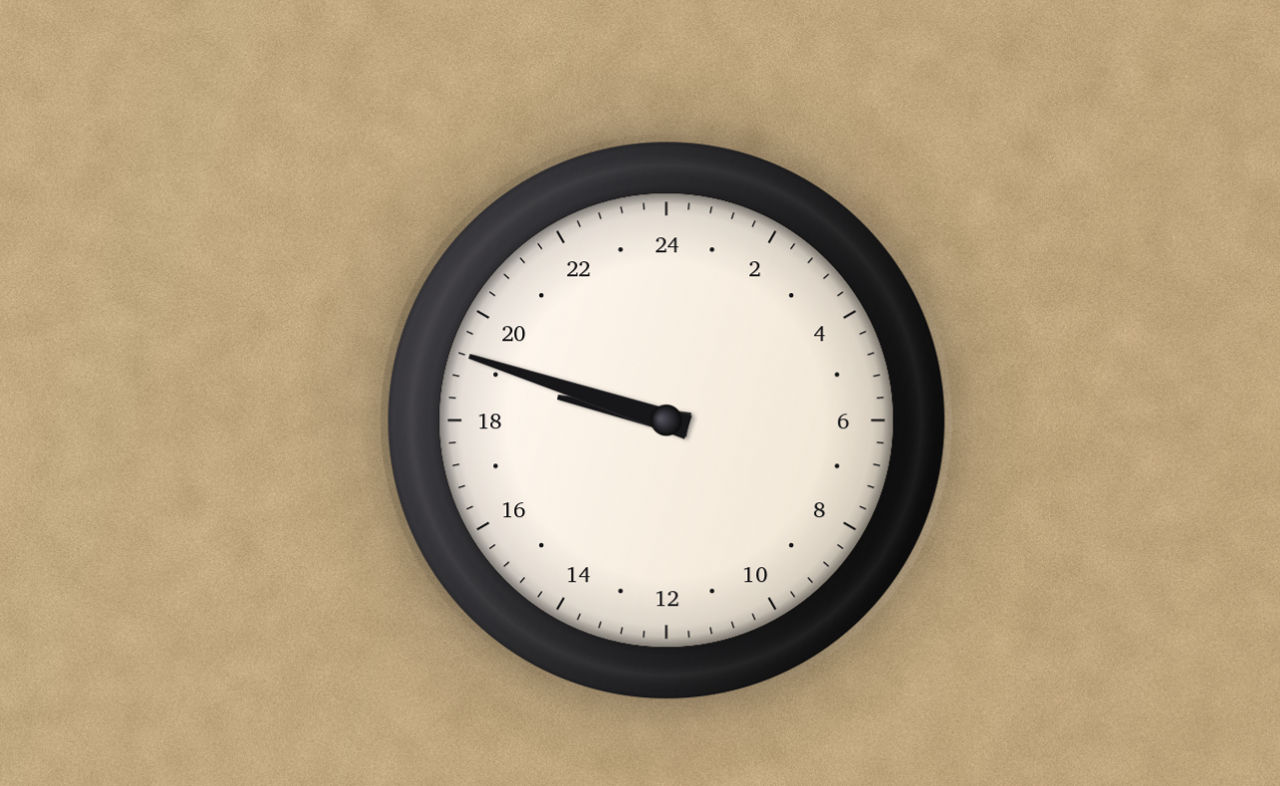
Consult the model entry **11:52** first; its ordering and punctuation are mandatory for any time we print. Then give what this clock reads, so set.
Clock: **18:48**
